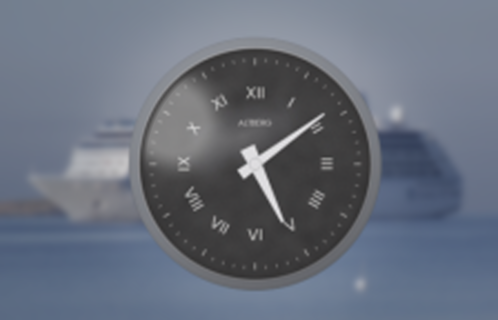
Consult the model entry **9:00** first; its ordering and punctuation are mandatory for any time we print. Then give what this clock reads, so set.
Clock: **5:09**
